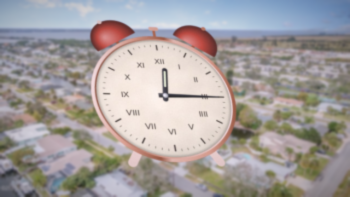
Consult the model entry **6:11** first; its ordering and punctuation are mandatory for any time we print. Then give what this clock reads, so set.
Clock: **12:15**
